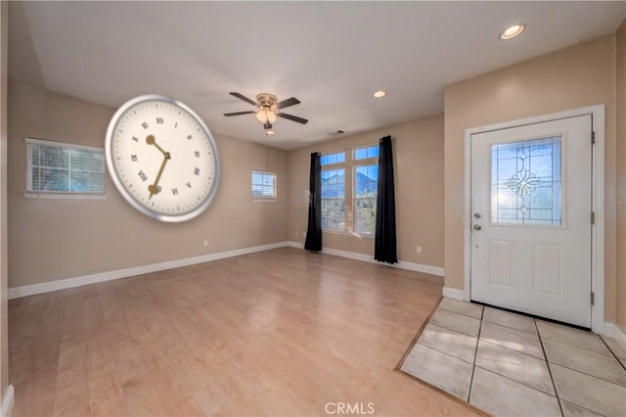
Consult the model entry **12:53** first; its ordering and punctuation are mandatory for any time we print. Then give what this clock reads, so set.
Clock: **10:36**
